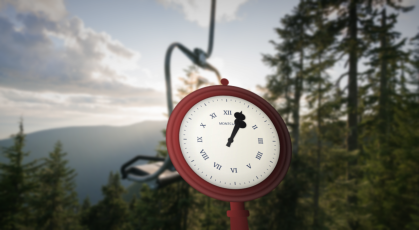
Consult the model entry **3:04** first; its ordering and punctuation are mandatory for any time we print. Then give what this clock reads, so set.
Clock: **1:04**
